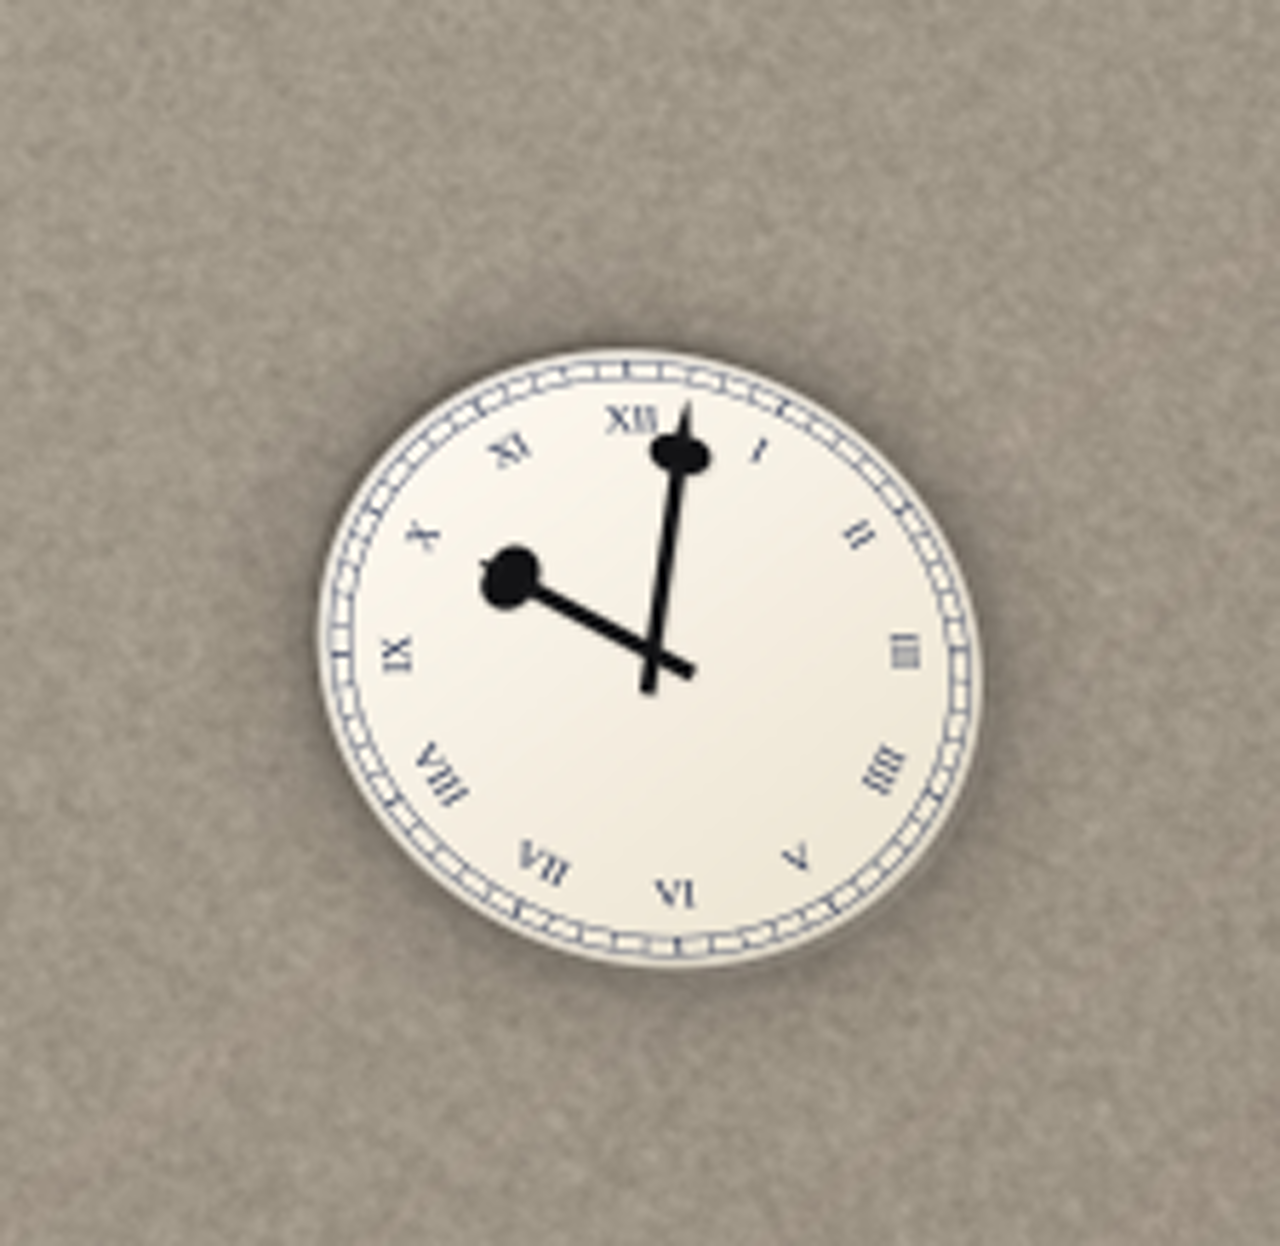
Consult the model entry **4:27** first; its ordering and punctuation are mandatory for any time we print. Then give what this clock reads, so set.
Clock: **10:02**
